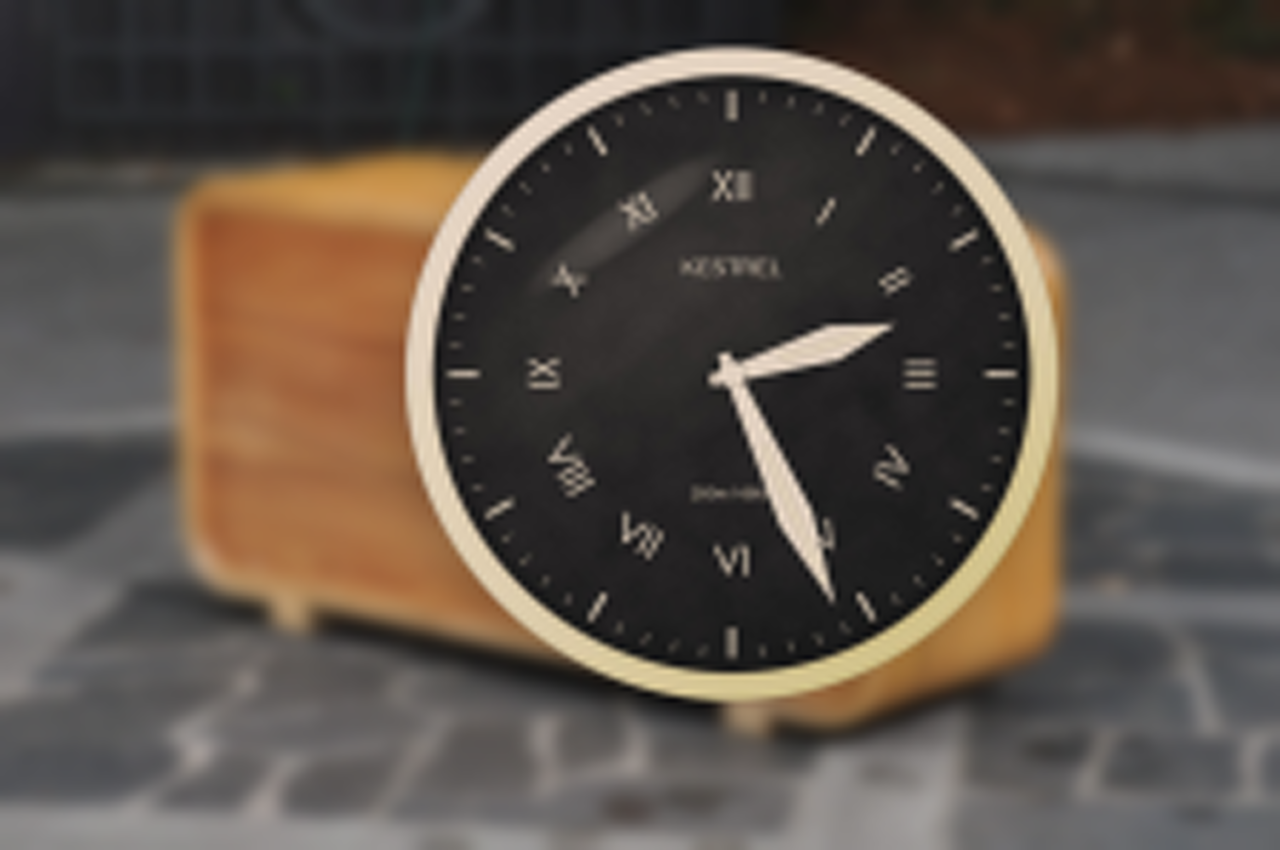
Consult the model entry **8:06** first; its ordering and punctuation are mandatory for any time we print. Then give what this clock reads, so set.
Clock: **2:26**
